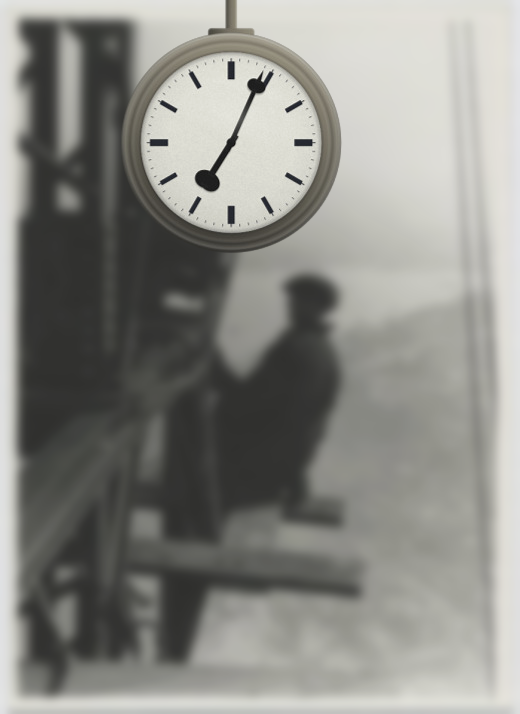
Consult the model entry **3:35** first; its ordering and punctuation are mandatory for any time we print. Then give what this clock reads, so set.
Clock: **7:04**
